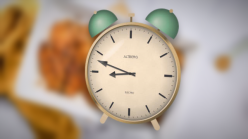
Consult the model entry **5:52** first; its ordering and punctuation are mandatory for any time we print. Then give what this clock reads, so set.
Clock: **8:48**
